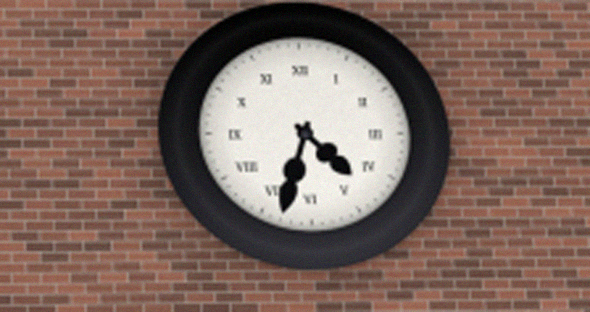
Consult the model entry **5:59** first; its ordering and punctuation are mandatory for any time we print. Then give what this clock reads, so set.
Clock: **4:33**
